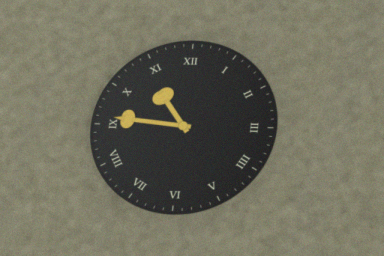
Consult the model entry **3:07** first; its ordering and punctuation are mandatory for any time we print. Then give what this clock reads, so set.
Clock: **10:46**
